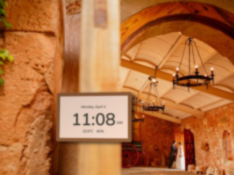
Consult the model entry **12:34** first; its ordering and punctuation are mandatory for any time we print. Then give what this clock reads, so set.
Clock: **11:08**
